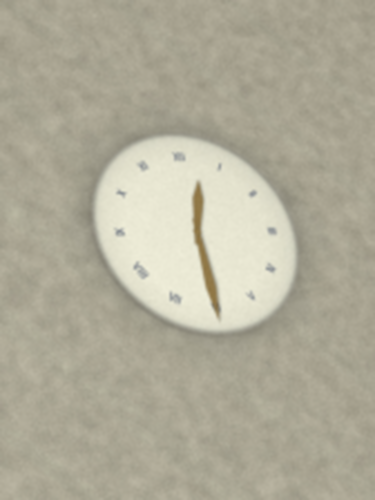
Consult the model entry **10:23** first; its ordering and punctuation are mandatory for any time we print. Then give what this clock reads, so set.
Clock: **12:30**
